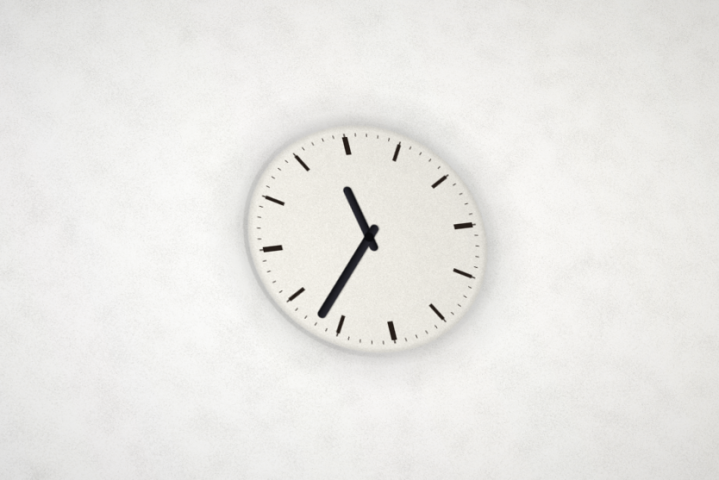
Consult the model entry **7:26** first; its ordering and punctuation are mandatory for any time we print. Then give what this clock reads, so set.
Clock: **11:37**
